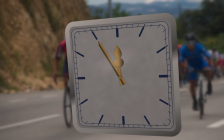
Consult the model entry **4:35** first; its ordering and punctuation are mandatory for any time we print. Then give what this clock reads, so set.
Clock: **11:55**
